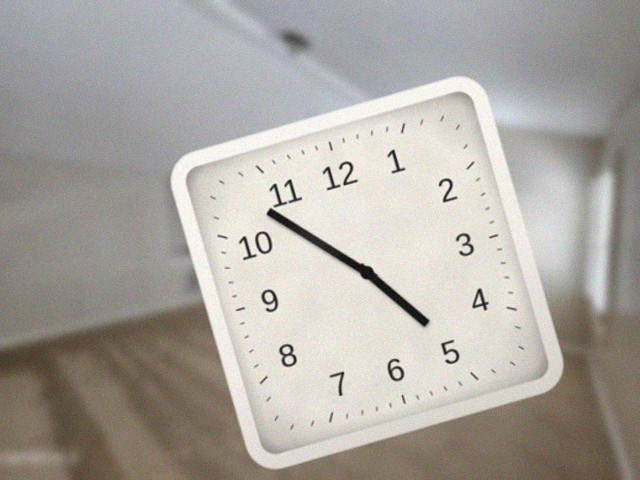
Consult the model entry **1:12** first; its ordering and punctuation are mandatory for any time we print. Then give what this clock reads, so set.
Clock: **4:53**
